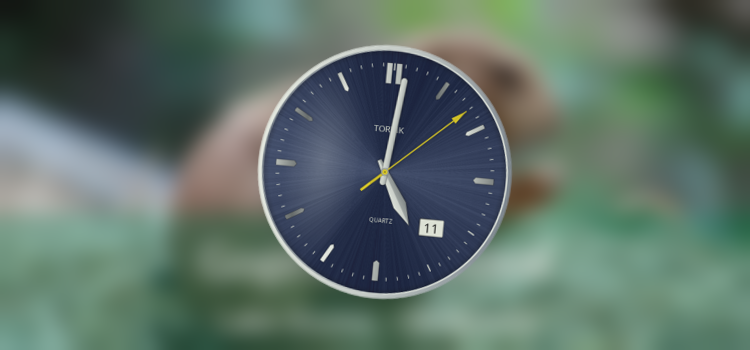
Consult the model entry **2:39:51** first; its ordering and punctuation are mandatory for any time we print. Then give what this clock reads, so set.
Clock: **5:01:08**
